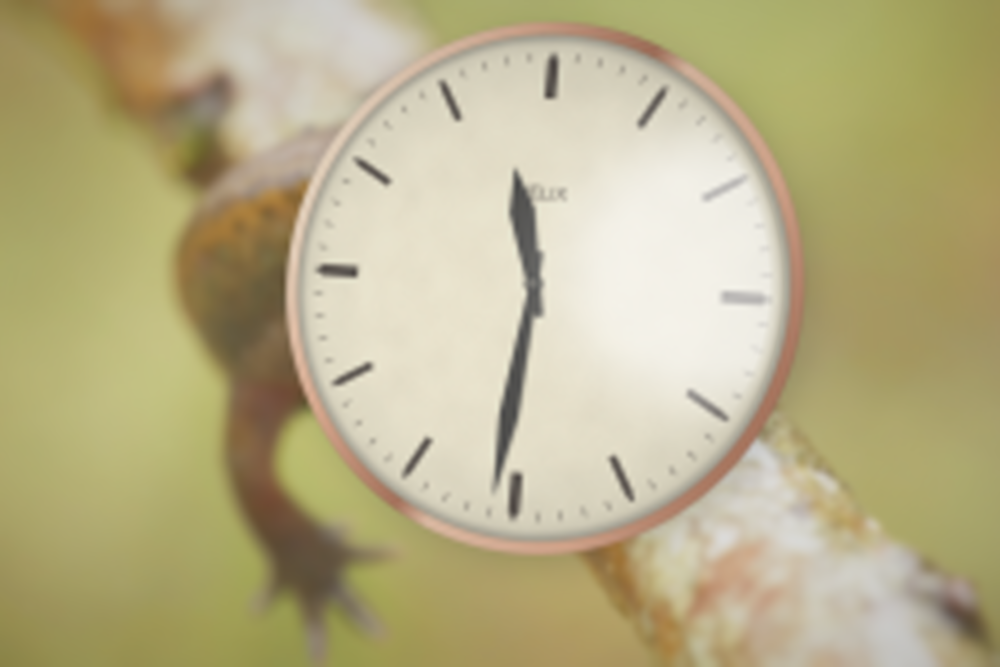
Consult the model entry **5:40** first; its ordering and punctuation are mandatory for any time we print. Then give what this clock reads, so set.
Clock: **11:31**
